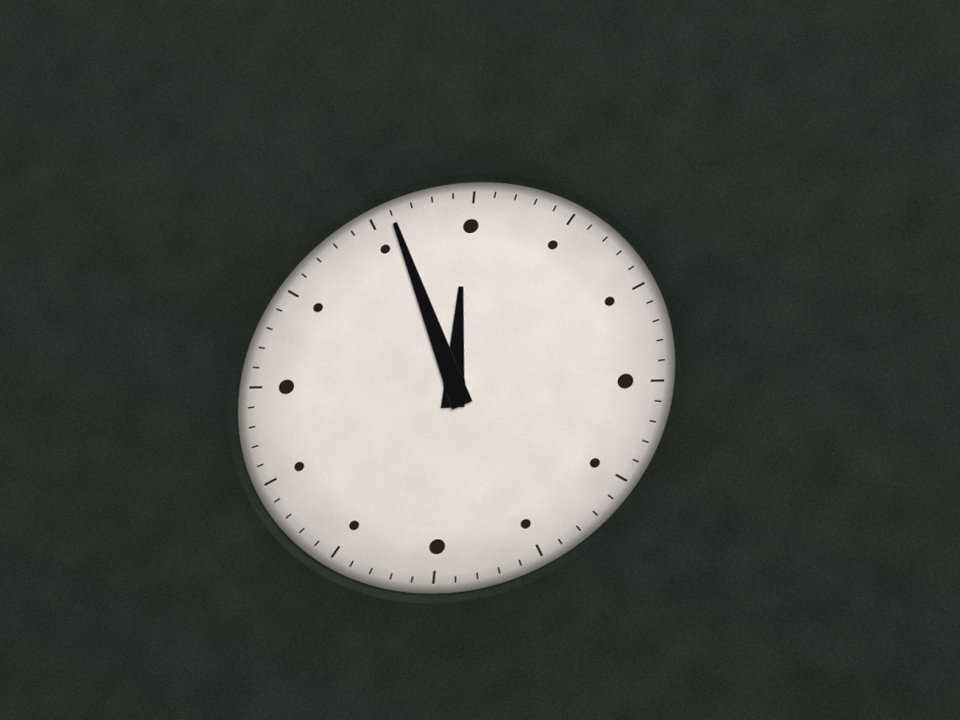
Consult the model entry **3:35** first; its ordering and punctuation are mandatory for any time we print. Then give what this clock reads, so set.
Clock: **11:56**
